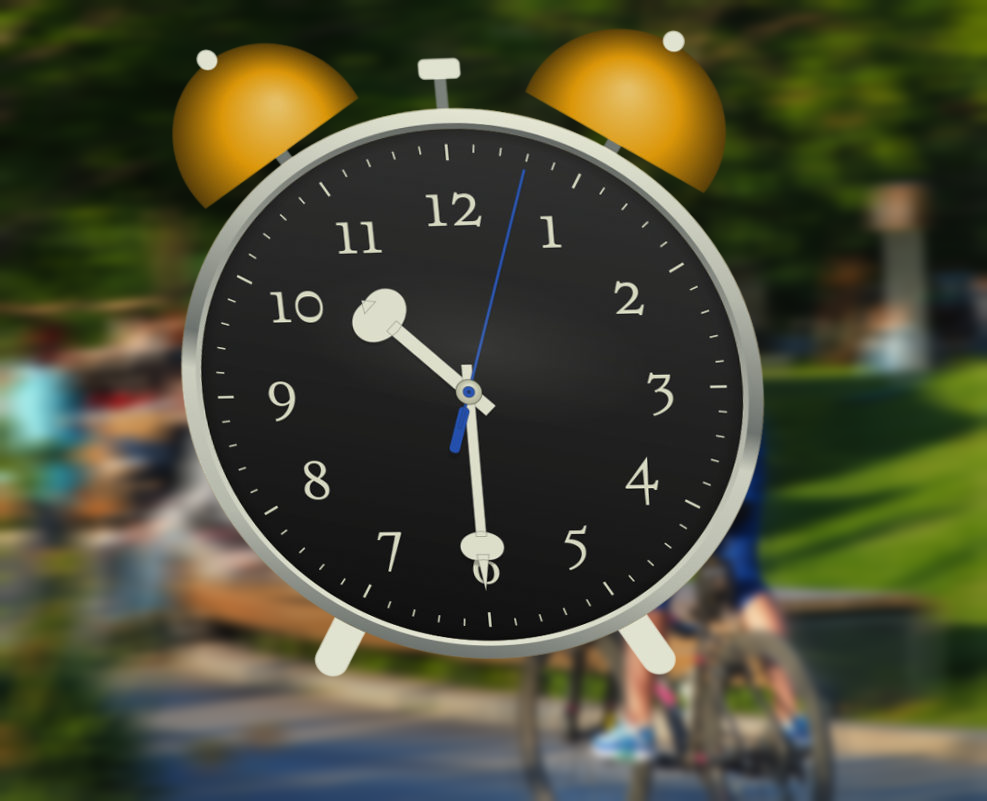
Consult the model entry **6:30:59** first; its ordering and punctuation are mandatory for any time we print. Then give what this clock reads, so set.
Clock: **10:30:03**
